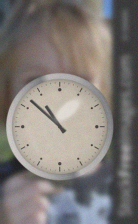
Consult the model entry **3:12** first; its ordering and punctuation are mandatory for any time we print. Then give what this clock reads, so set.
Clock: **10:52**
